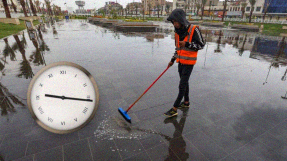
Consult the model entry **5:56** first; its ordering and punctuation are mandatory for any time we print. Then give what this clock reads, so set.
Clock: **9:16**
